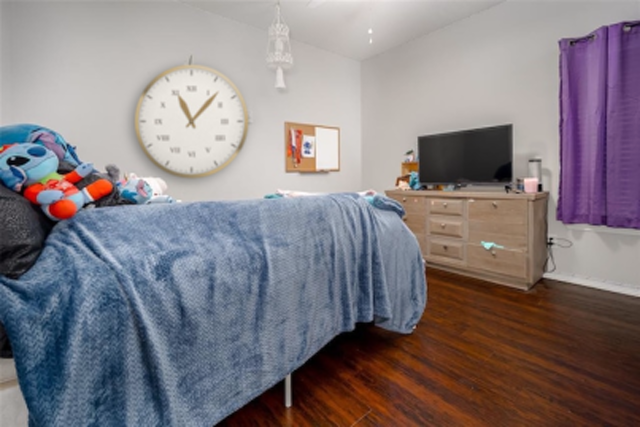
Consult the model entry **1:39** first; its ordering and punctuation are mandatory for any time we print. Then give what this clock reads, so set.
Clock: **11:07**
